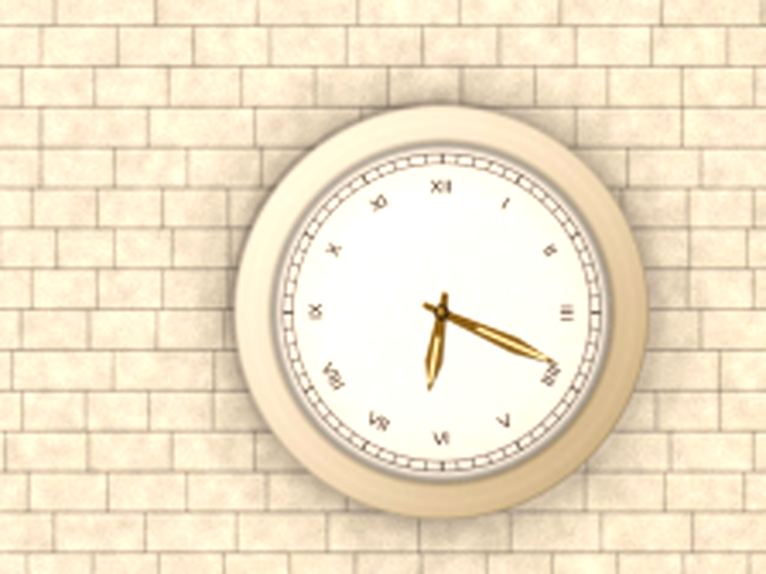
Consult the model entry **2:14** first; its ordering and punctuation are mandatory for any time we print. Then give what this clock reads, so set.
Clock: **6:19**
